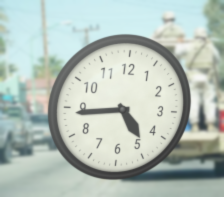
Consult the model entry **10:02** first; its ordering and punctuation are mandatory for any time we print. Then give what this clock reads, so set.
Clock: **4:44**
